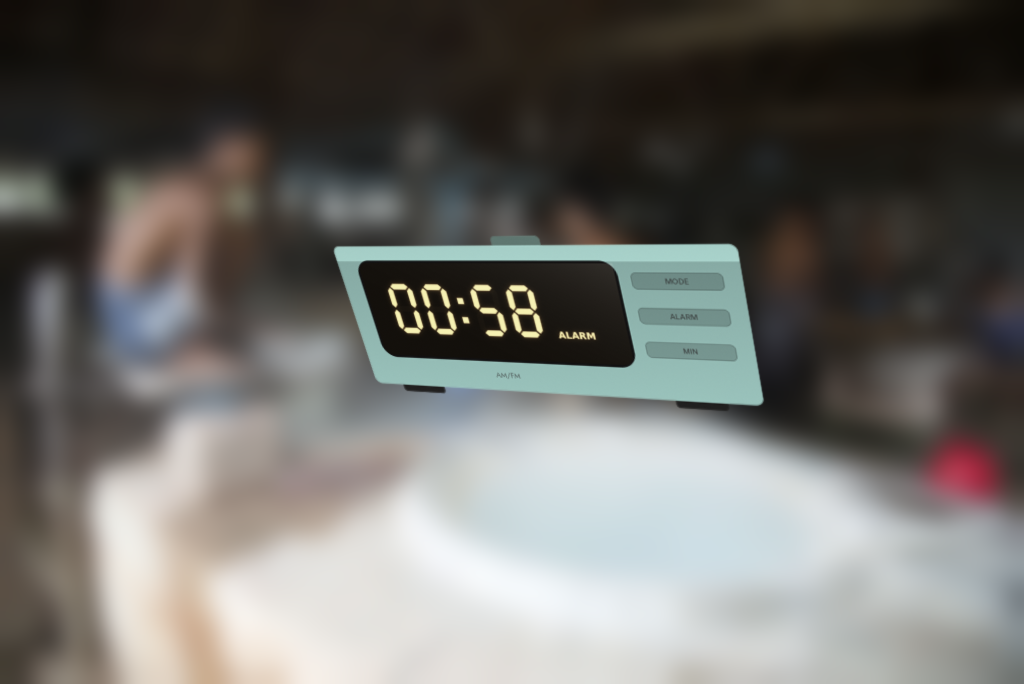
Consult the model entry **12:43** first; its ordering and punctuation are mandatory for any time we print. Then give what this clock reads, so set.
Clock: **0:58**
